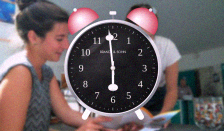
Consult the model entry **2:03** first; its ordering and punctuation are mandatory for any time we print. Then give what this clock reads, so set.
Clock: **5:59**
